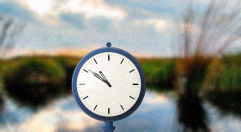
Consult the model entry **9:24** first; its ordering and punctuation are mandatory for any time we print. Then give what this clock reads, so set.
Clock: **10:51**
